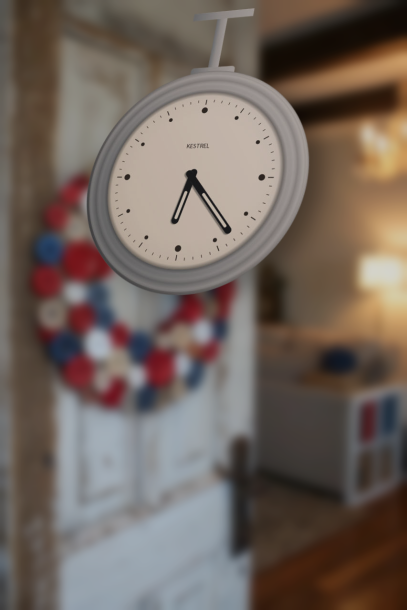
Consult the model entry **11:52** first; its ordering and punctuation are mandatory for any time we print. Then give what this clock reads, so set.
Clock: **6:23**
